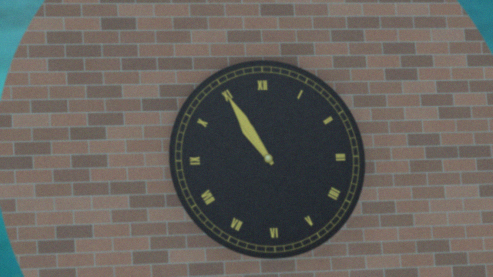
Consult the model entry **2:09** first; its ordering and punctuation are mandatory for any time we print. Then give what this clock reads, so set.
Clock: **10:55**
